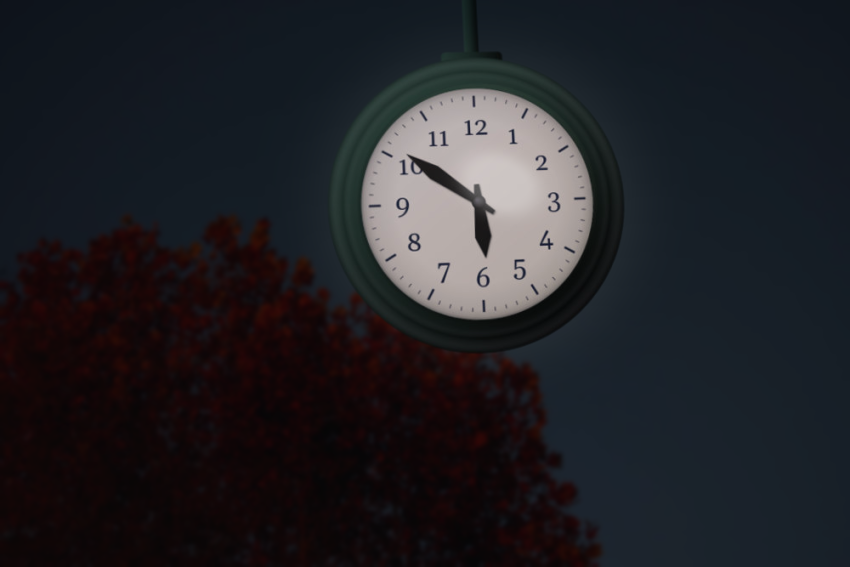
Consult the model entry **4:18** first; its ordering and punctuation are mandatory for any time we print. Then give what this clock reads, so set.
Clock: **5:51**
